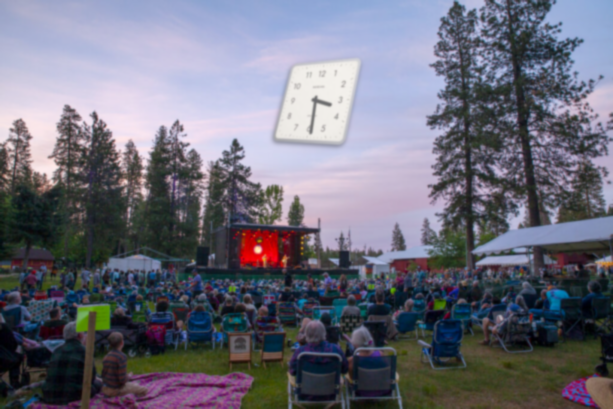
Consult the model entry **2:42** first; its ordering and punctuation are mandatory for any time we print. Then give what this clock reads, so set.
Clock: **3:29**
